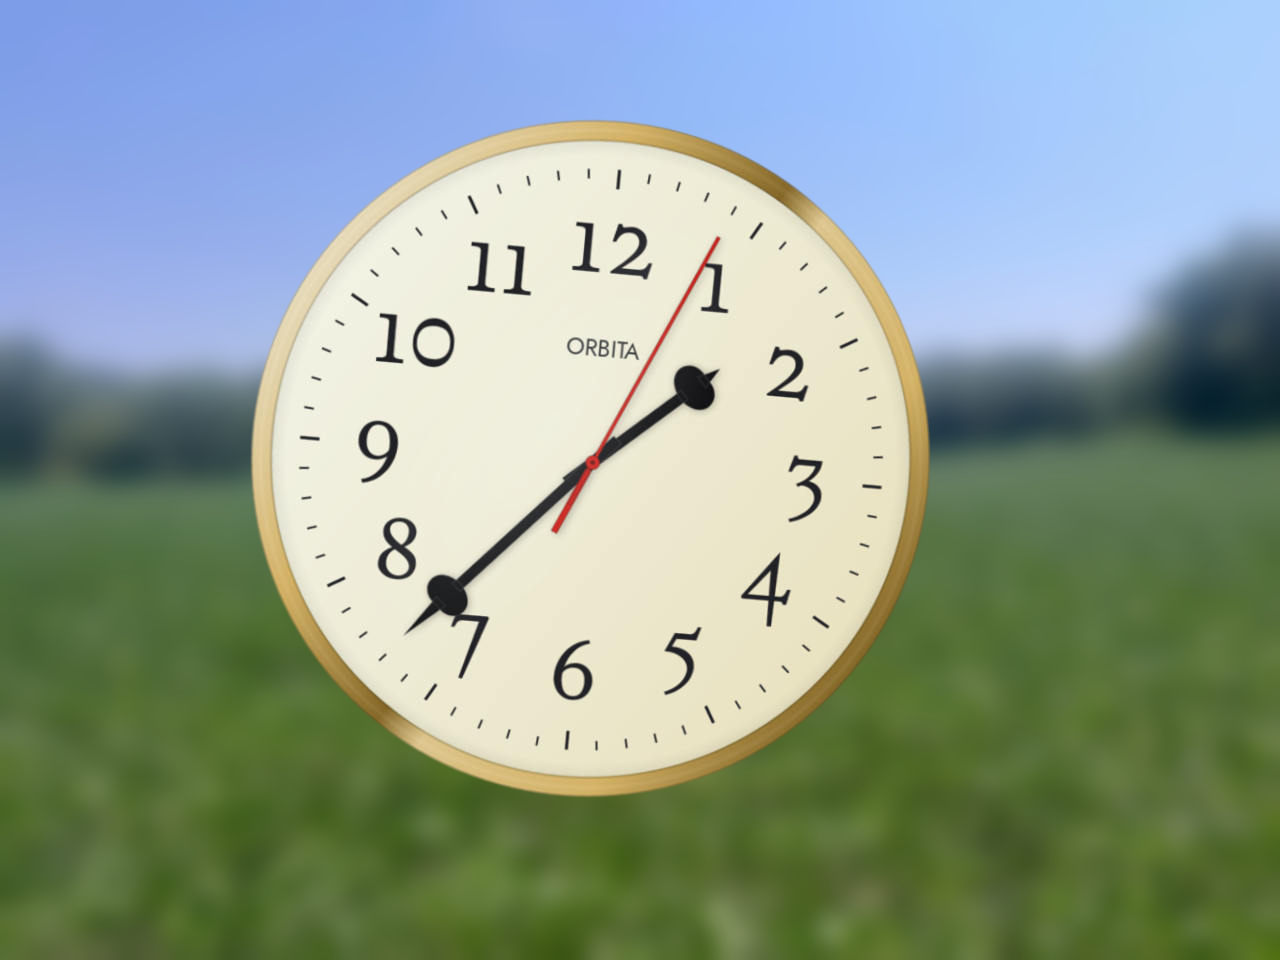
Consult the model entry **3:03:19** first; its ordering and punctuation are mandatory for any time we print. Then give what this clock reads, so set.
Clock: **1:37:04**
